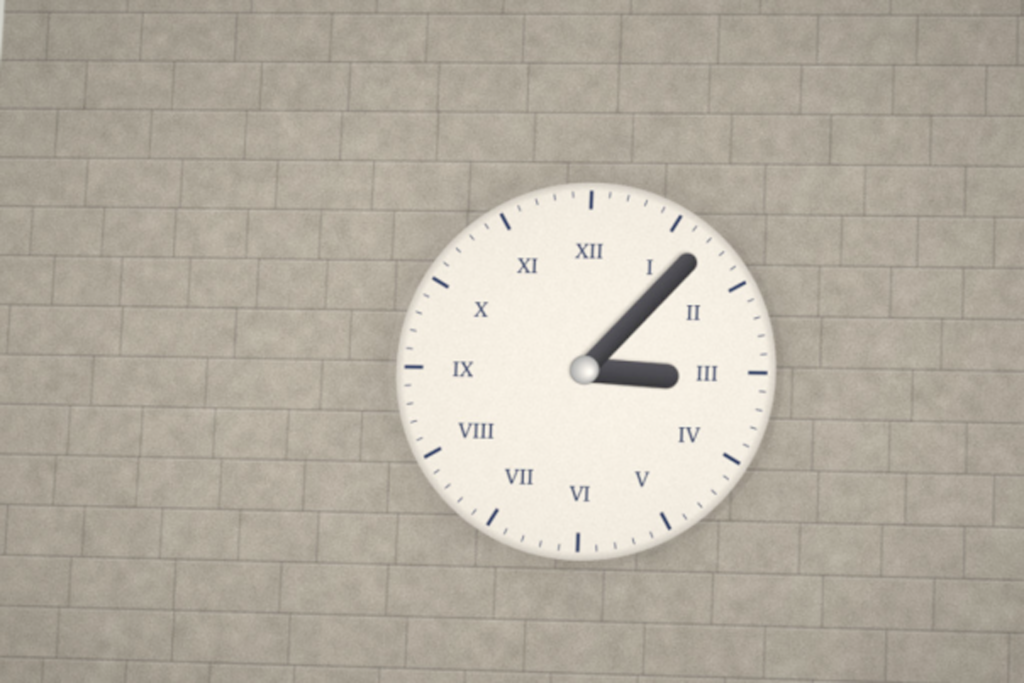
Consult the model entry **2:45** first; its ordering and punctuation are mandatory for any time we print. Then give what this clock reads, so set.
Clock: **3:07**
